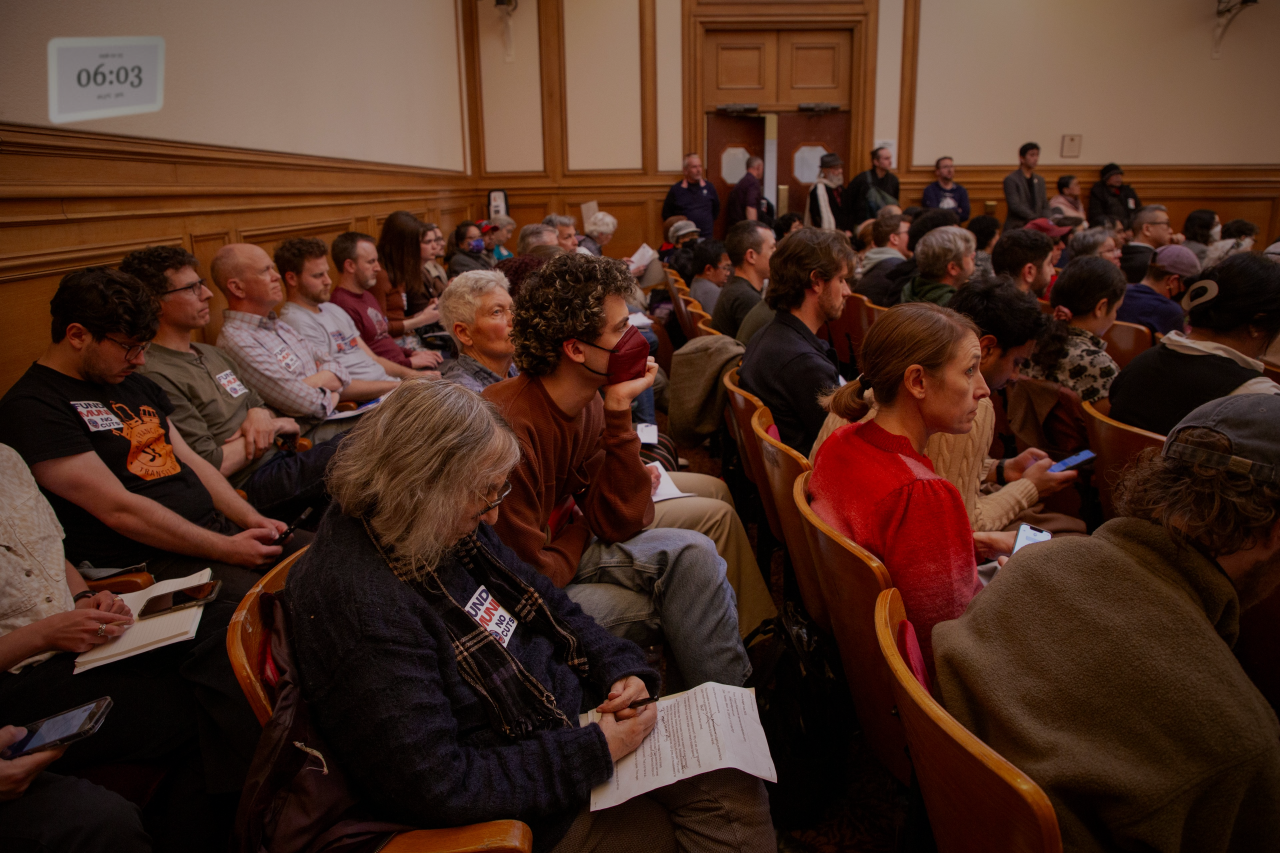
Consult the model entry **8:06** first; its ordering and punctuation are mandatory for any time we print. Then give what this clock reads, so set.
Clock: **6:03**
